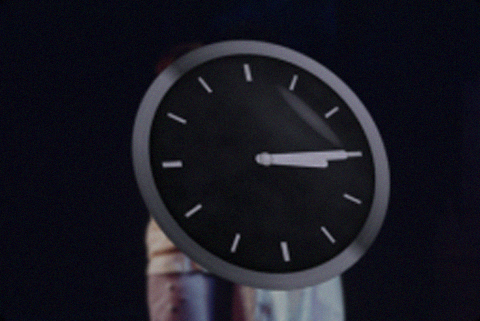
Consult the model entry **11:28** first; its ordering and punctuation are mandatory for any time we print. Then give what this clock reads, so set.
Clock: **3:15**
